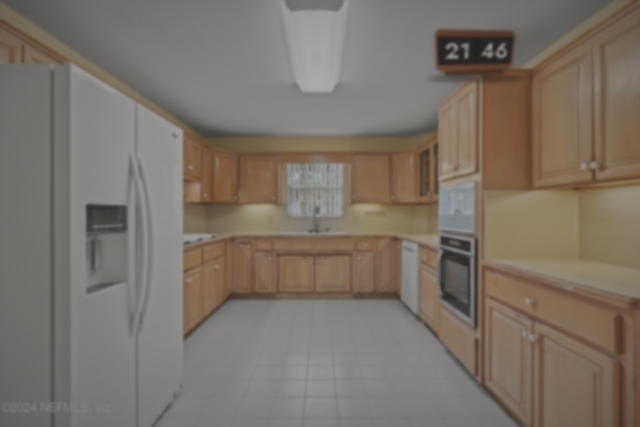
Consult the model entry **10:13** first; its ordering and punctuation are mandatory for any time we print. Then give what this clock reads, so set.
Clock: **21:46**
